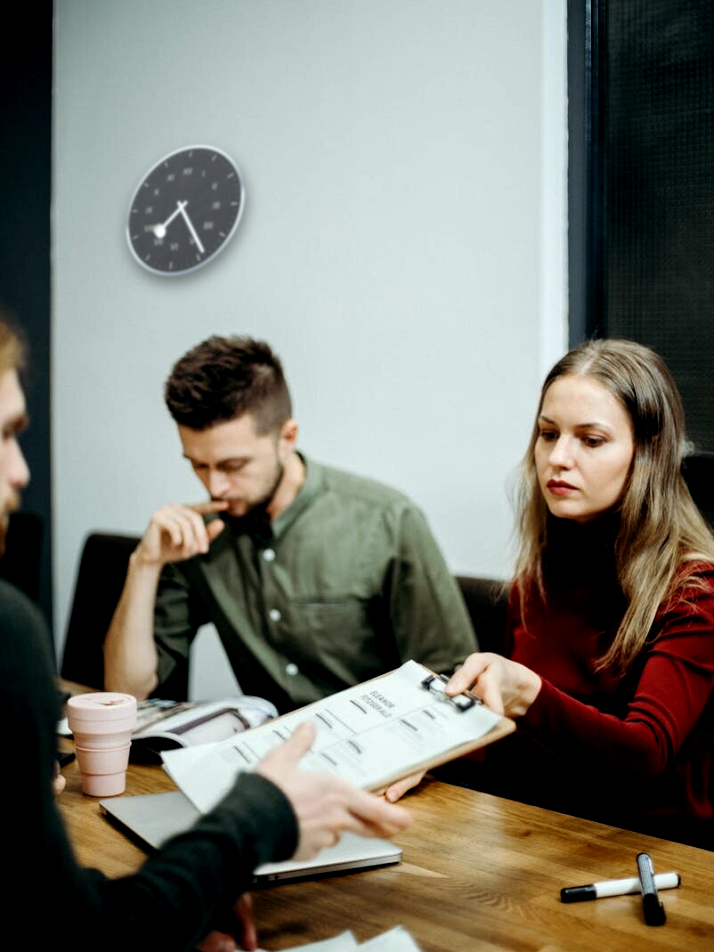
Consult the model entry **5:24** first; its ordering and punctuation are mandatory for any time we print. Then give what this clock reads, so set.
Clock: **7:24**
